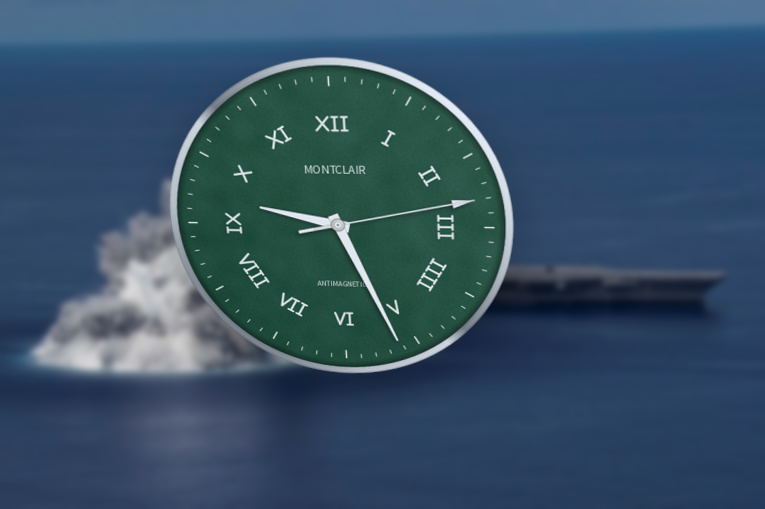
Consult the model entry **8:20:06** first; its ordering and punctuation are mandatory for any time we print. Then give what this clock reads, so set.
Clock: **9:26:13**
